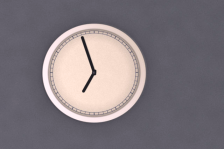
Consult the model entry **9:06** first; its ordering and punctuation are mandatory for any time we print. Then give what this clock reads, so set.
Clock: **6:57**
